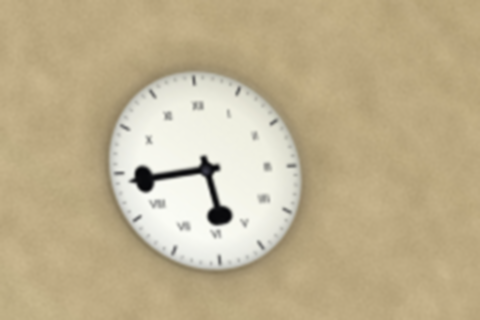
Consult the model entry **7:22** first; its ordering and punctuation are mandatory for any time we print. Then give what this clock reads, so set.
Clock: **5:44**
